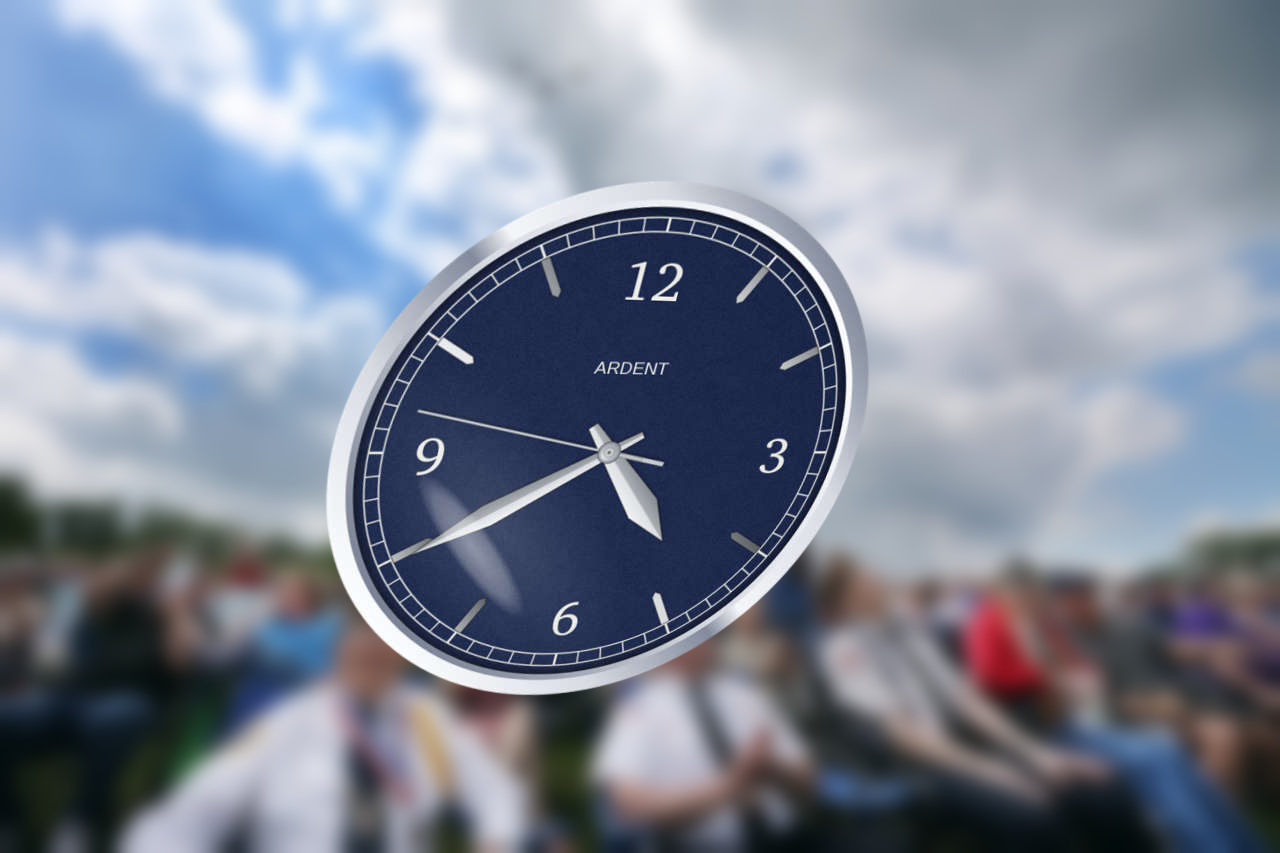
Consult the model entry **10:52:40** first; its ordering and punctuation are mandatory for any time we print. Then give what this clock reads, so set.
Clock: **4:39:47**
